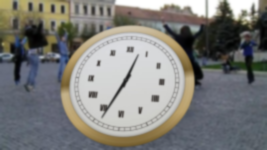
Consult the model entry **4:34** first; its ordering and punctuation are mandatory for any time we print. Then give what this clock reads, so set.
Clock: **12:34**
